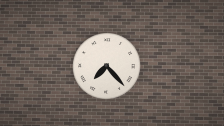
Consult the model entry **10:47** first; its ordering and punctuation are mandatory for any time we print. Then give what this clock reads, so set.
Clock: **7:23**
